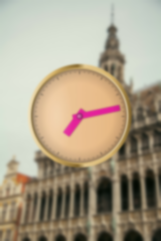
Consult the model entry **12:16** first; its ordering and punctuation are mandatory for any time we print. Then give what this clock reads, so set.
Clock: **7:13**
